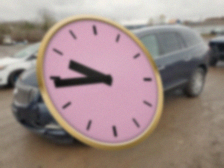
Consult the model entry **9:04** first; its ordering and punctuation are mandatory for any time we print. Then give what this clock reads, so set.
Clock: **9:44**
